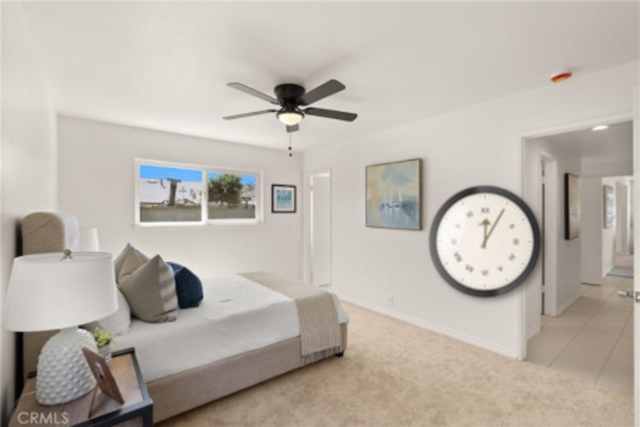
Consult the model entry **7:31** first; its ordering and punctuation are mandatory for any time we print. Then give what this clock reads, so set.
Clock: **12:05**
